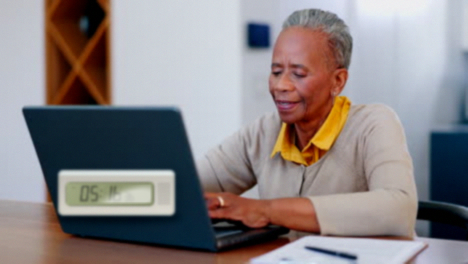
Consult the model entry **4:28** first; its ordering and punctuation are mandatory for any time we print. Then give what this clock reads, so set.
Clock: **5:16**
